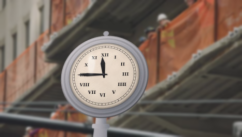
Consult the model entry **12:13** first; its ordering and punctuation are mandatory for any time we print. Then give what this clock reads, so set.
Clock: **11:45**
